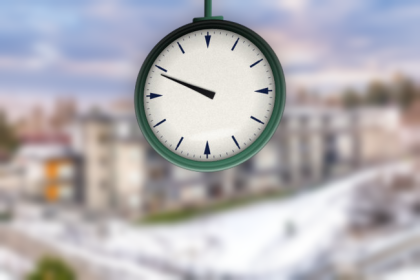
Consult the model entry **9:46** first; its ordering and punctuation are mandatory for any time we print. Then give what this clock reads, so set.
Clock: **9:49**
